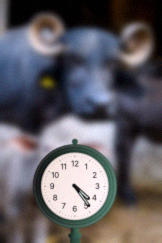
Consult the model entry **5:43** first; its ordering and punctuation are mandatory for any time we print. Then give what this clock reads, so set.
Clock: **4:24**
